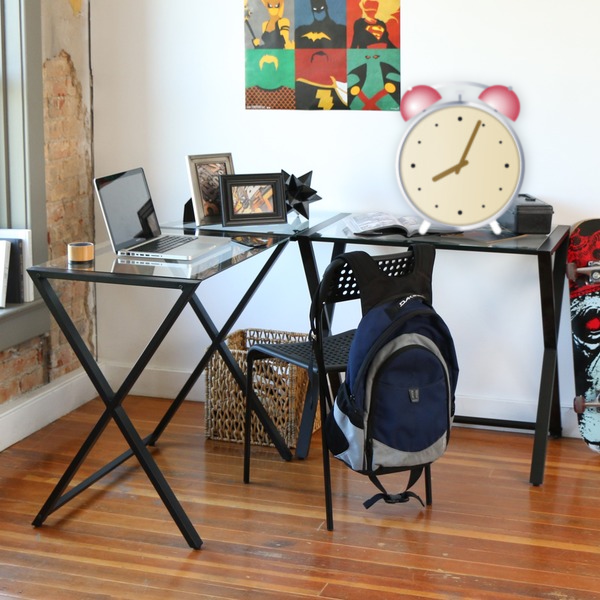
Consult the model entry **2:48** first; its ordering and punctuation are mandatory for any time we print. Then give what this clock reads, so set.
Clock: **8:04**
